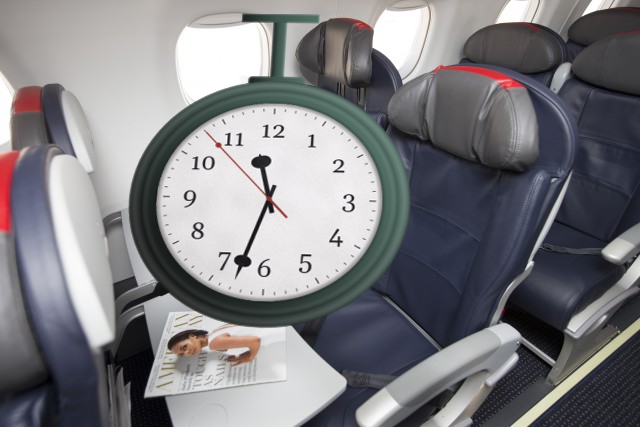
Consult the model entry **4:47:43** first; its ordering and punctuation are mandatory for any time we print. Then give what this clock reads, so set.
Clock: **11:32:53**
